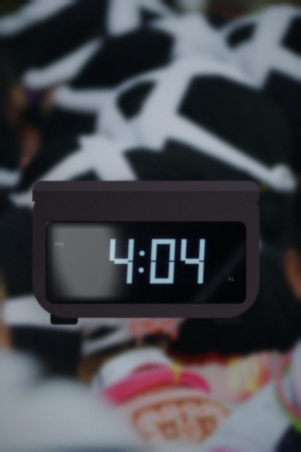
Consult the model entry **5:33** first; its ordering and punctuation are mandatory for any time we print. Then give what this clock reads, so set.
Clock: **4:04**
